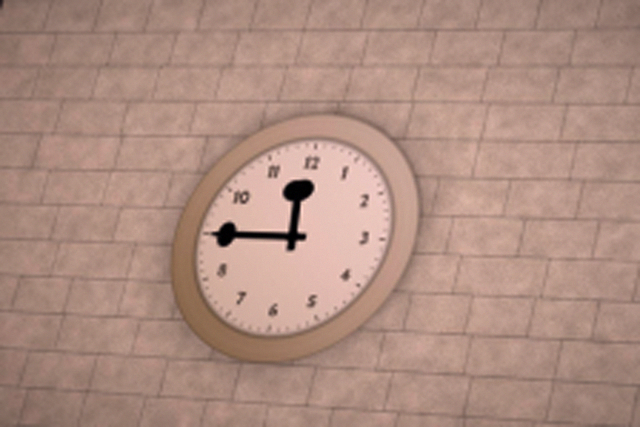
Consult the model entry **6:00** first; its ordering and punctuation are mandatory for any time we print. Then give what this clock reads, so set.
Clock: **11:45**
